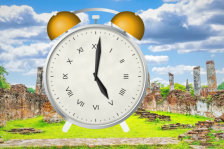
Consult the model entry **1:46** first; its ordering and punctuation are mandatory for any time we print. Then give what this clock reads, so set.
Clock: **5:01**
